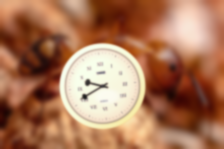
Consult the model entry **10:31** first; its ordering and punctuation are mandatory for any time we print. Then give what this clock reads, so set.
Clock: **9:41**
